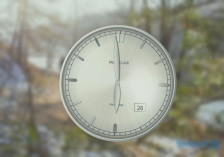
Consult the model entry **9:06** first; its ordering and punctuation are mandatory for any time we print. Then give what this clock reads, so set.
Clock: **5:59**
